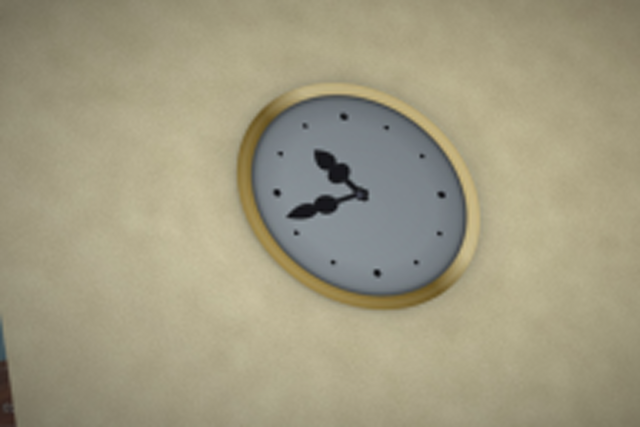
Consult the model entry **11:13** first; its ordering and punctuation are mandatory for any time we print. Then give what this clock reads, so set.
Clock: **10:42**
